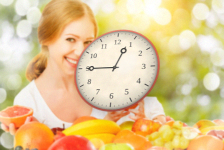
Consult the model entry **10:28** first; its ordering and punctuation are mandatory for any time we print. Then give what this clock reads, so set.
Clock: **12:45**
